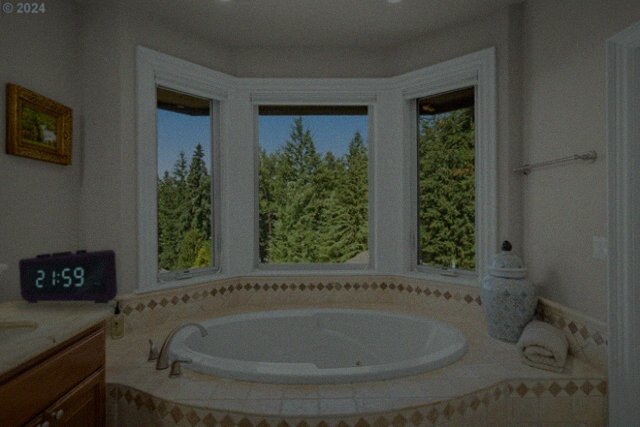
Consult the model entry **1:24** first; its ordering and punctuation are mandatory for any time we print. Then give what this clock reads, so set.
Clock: **21:59**
